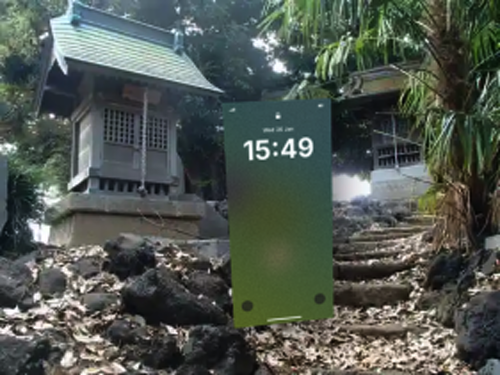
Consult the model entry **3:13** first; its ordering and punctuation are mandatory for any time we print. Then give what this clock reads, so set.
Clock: **15:49**
